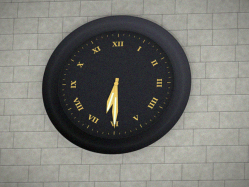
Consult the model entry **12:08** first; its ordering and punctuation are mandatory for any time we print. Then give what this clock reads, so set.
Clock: **6:30**
